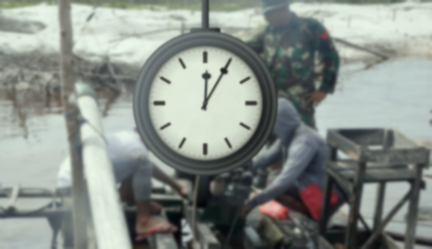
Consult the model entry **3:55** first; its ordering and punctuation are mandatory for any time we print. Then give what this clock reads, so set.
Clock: **12:05**
